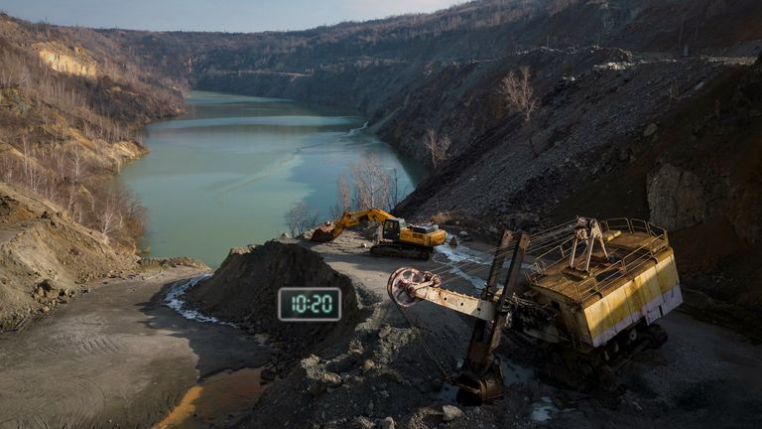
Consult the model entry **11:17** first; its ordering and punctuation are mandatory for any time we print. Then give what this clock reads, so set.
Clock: **10:20**
